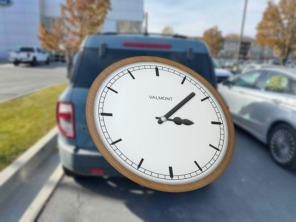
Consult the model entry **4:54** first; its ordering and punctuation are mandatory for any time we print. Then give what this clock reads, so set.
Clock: **3:08**
